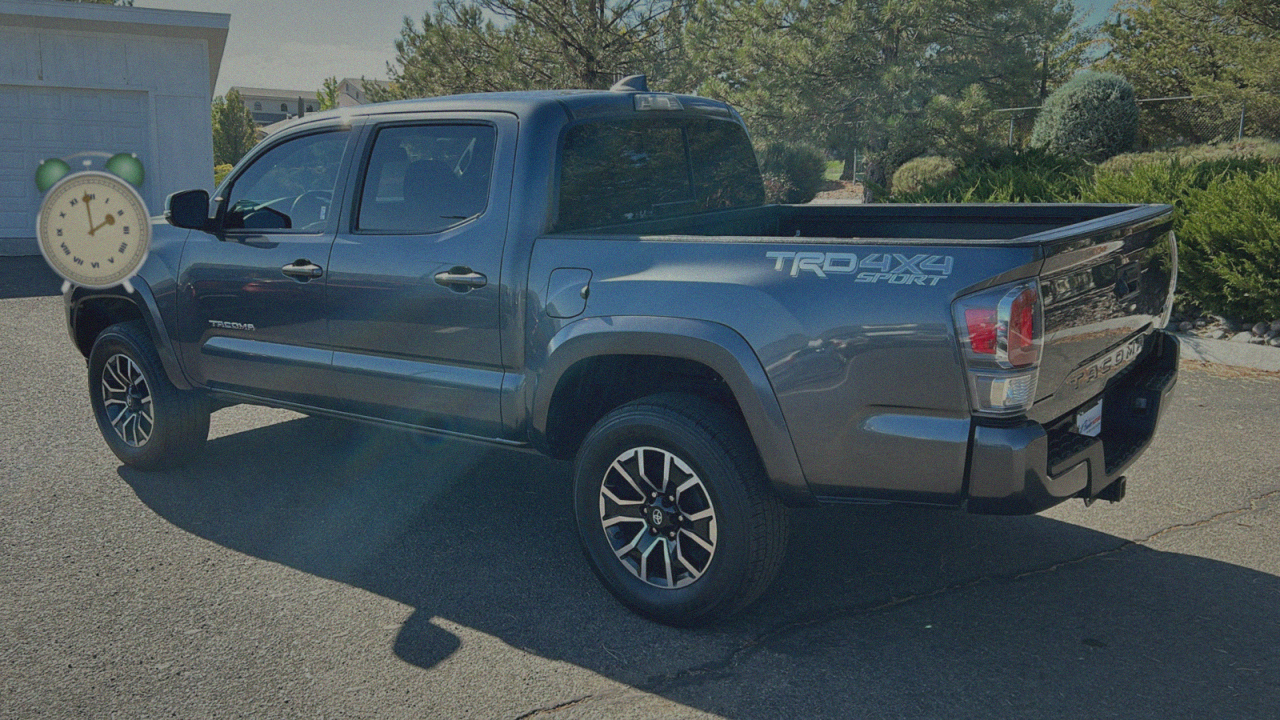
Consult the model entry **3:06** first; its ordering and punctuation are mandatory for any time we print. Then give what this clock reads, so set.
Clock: **1:59**
